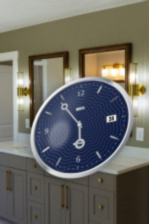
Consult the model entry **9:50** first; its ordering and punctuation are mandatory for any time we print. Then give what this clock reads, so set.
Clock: **5:54**
